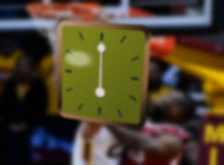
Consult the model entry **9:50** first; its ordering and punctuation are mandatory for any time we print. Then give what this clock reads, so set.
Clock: **6:00**
